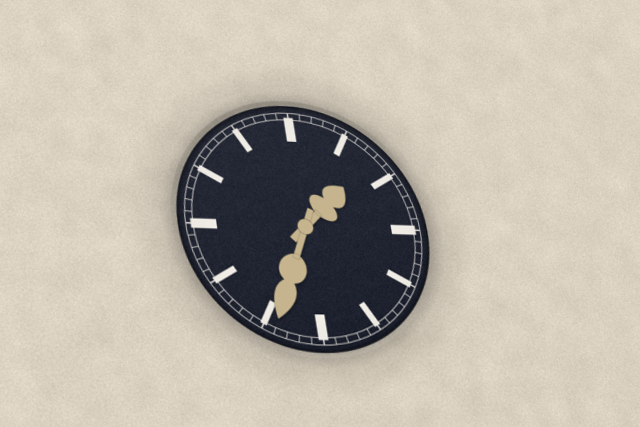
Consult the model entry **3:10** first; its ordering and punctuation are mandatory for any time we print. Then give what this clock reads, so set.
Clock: **1:34**
